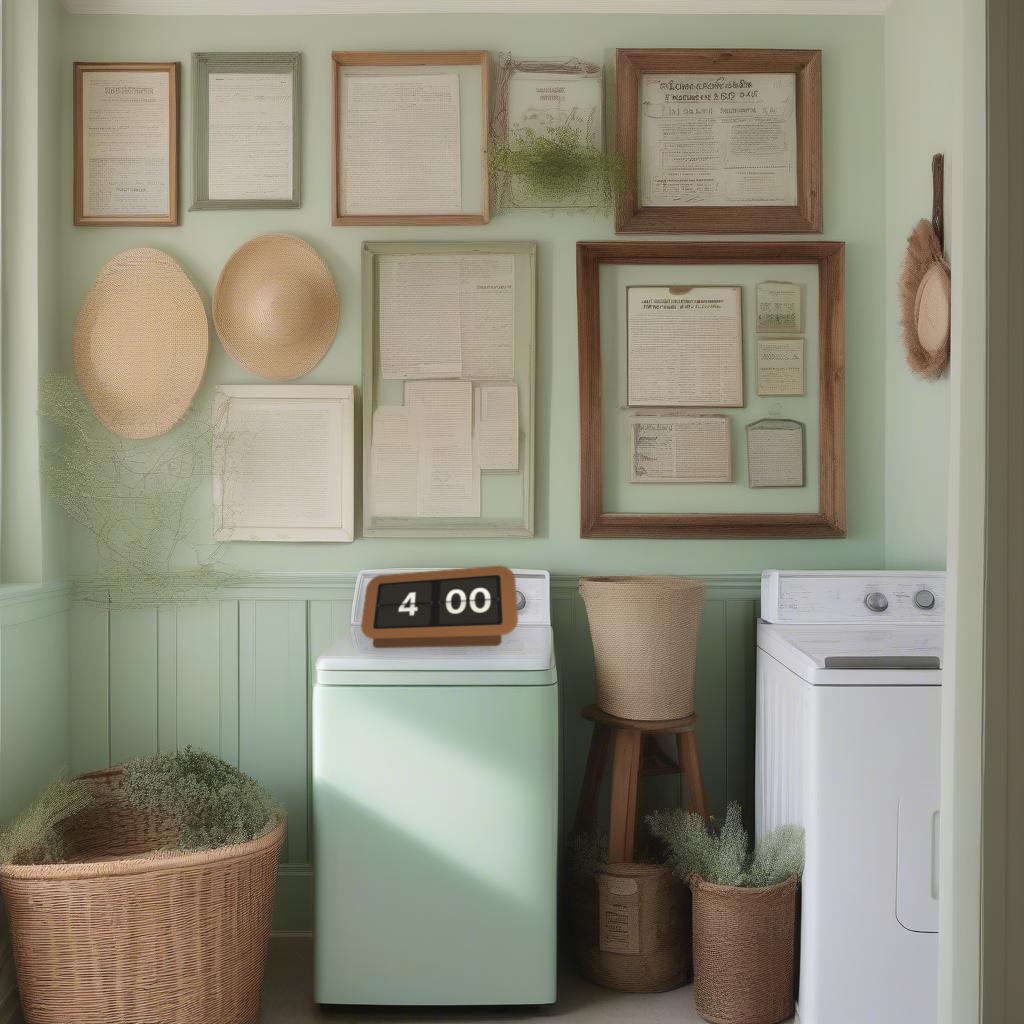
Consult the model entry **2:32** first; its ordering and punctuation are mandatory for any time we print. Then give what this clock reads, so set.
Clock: **4:00**
